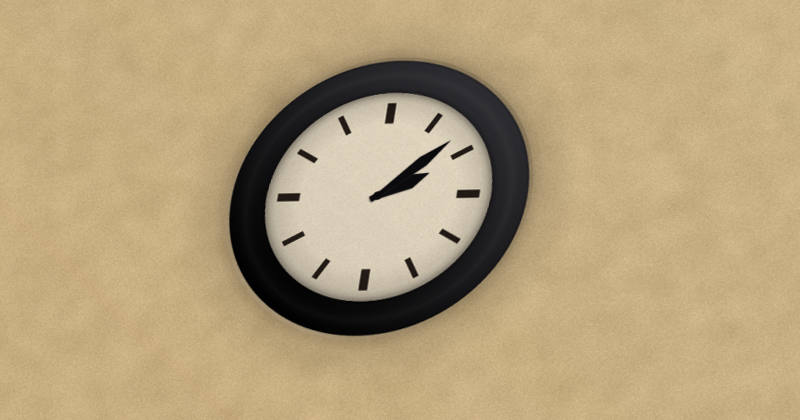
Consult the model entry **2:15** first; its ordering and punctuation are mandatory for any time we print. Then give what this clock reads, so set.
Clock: **2:08**
